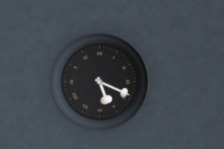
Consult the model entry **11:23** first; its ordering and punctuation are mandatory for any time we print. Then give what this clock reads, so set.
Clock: **5:19**
